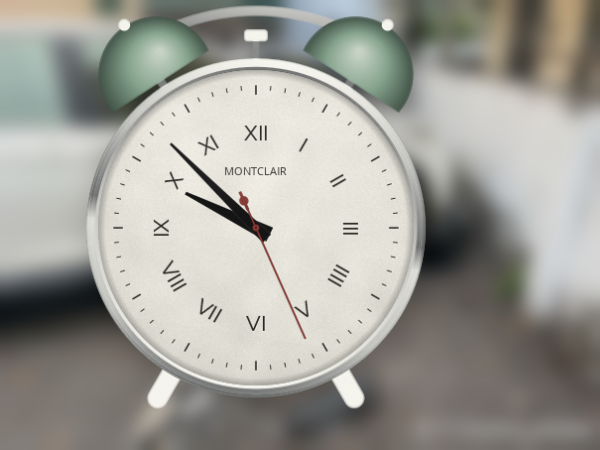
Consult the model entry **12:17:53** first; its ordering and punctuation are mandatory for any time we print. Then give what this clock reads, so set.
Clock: **9:52:26**
